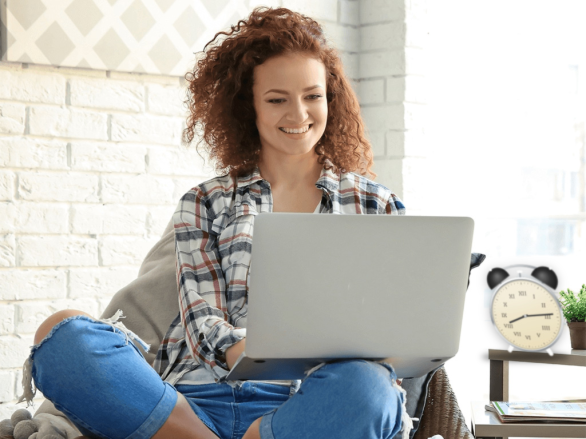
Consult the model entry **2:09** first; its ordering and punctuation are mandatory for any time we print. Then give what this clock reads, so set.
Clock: **8:14**
